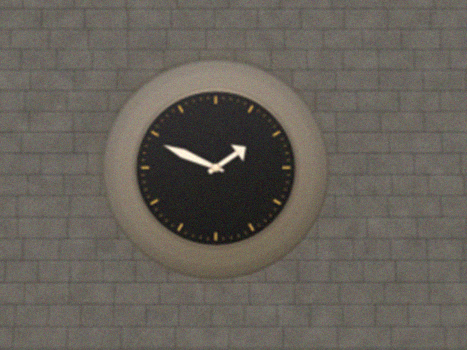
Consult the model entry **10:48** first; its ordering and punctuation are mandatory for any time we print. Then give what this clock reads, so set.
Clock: **1:49**
